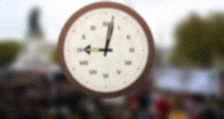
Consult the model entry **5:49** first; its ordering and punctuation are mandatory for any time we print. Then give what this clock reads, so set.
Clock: **9:02**
